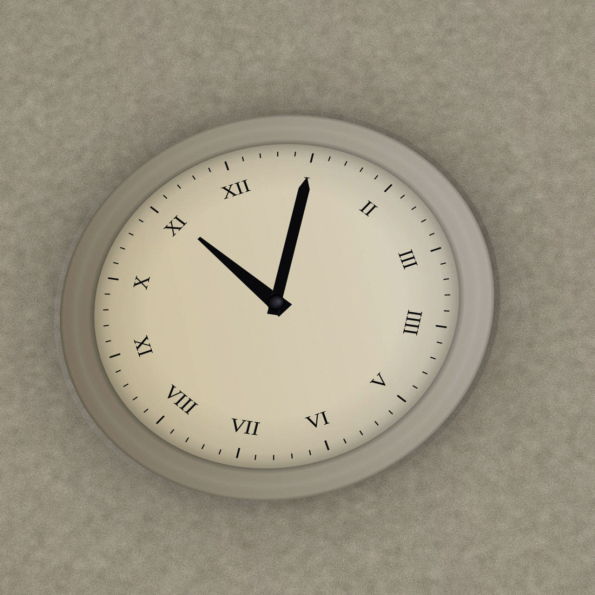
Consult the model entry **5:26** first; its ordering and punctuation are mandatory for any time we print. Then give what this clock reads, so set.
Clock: **11:05**
